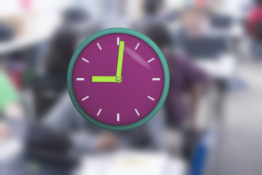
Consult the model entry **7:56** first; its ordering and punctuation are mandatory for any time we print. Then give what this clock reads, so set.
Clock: **9:01**
